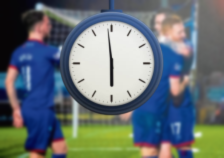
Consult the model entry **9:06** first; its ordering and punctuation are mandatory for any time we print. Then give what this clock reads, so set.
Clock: **5:59**
